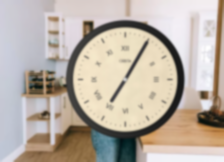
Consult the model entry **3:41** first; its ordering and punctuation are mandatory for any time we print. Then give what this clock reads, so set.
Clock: **7:05**
